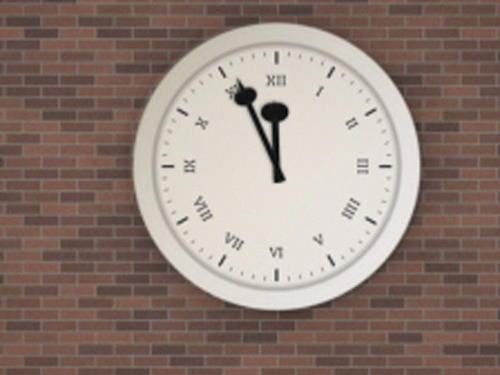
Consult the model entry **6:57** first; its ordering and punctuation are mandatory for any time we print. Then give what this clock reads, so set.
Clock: **11:56**
